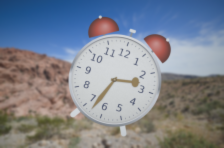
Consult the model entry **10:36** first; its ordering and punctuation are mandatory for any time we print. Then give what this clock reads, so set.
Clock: **2:33**
